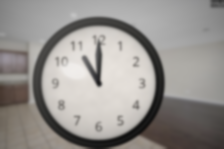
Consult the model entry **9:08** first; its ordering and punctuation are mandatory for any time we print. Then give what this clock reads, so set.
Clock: **11:00**
